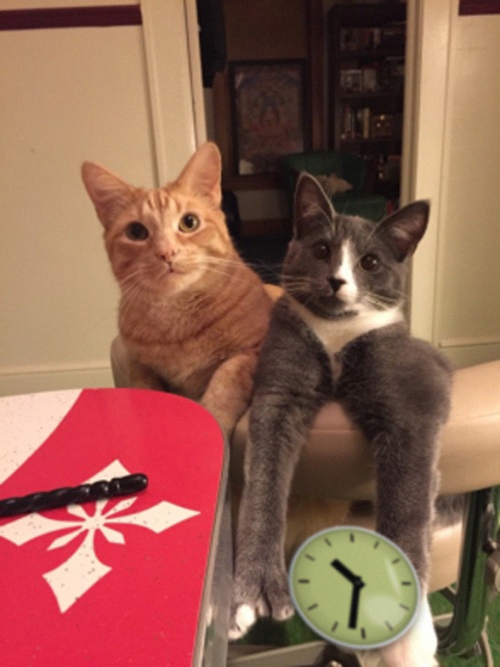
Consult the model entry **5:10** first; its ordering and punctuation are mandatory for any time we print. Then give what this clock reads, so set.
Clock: **10:32**
